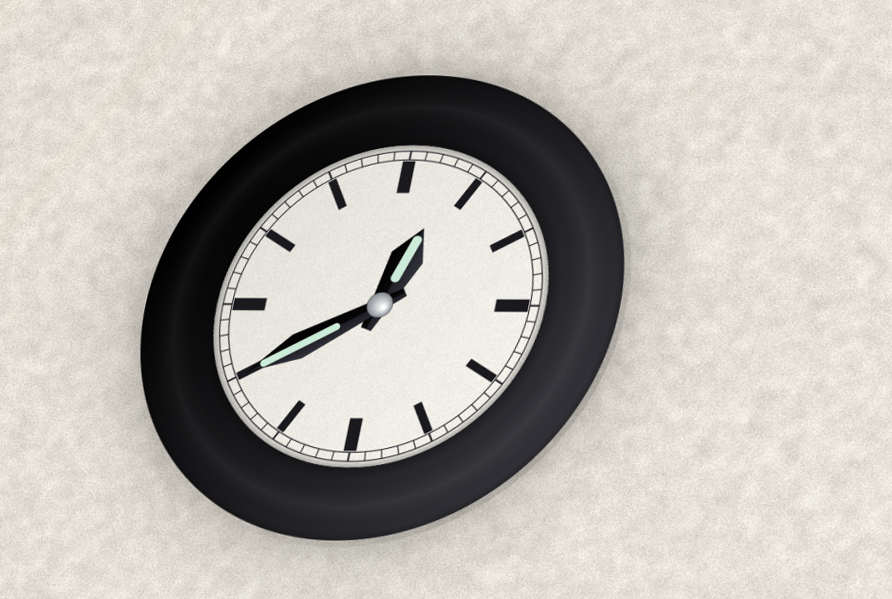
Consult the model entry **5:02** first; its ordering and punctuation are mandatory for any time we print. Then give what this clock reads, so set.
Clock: **12:40**
